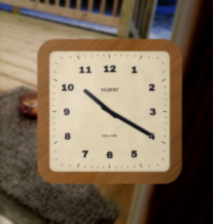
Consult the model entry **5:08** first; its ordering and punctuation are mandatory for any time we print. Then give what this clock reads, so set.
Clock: **10:20**
